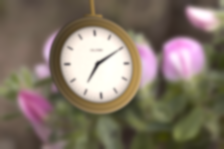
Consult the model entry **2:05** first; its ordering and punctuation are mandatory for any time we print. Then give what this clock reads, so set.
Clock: **7:10**
